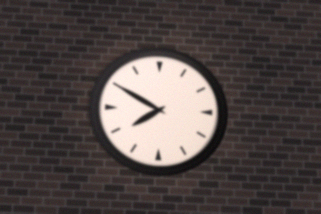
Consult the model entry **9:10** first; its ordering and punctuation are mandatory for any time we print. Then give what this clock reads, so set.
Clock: **7:50**
